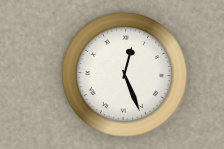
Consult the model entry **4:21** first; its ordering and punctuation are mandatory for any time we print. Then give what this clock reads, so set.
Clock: **12:26**
